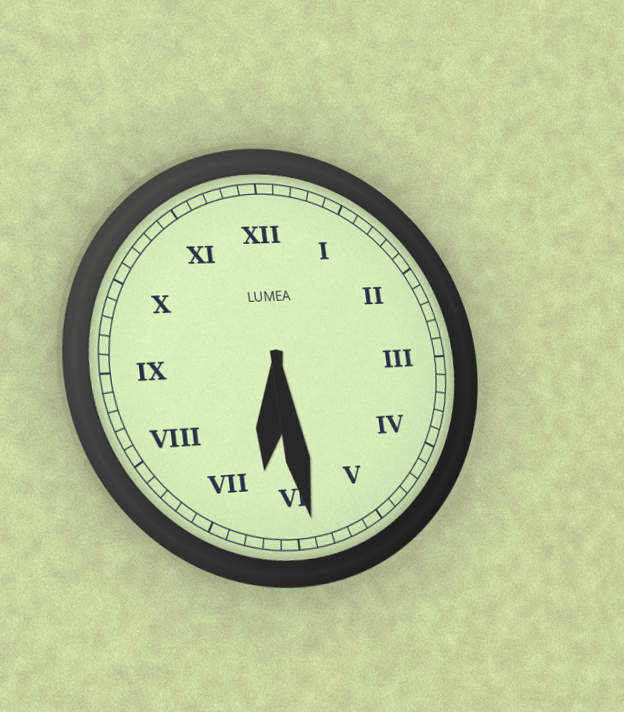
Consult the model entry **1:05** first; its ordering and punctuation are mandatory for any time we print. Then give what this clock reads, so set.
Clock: **6:29**
